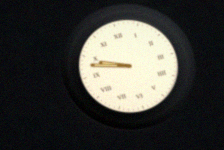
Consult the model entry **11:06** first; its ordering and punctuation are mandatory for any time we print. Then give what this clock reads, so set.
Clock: **9:48**
